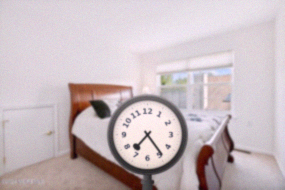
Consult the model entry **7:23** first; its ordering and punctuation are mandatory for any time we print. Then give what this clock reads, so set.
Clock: **7:24**
